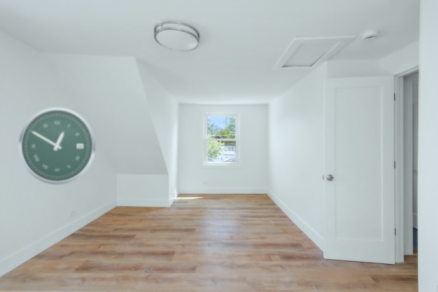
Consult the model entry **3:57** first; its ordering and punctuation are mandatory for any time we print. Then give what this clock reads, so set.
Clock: **12:50**
